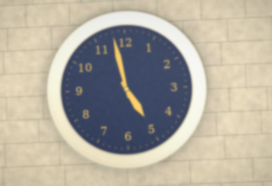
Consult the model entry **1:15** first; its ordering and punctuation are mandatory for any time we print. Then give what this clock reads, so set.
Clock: **4:58**
